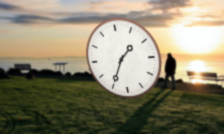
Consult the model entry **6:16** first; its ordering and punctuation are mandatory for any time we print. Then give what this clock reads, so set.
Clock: **1:35**
